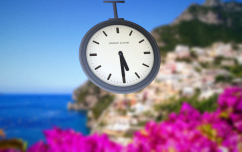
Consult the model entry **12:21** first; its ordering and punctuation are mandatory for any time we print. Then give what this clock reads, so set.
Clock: **5:30**
